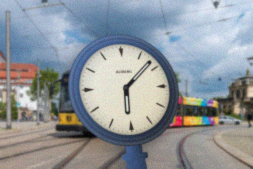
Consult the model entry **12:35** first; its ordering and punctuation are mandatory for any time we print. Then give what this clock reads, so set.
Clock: **6:08**
